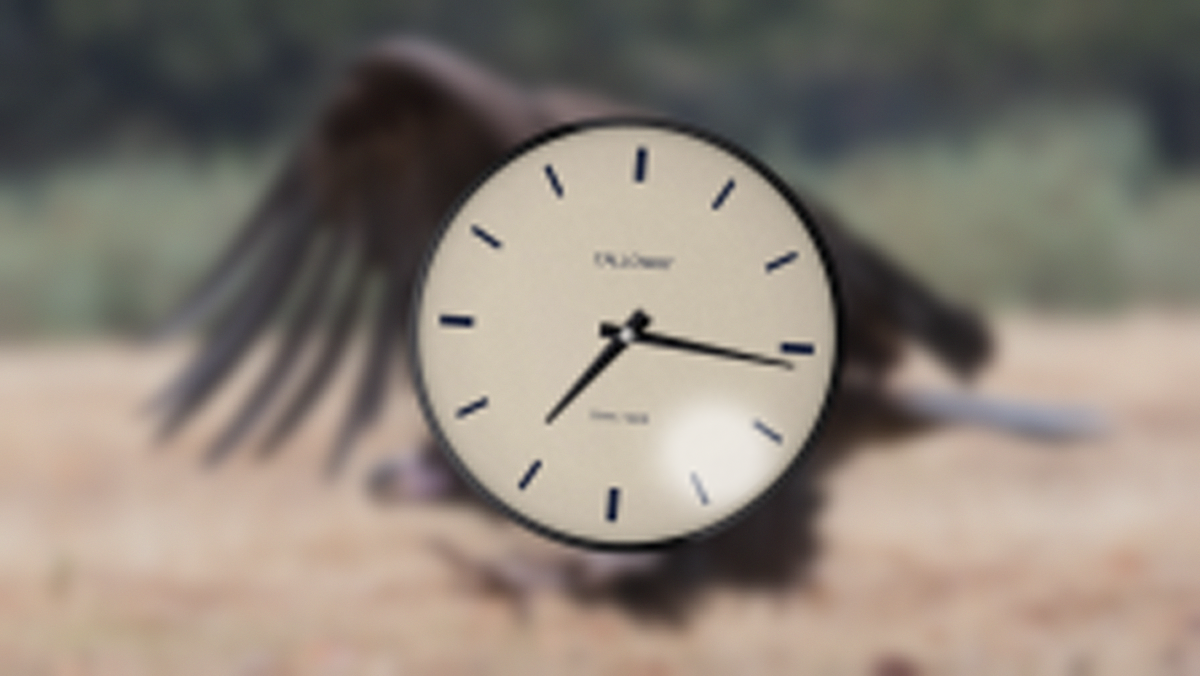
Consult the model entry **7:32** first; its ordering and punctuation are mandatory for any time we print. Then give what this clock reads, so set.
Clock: **7:16**
